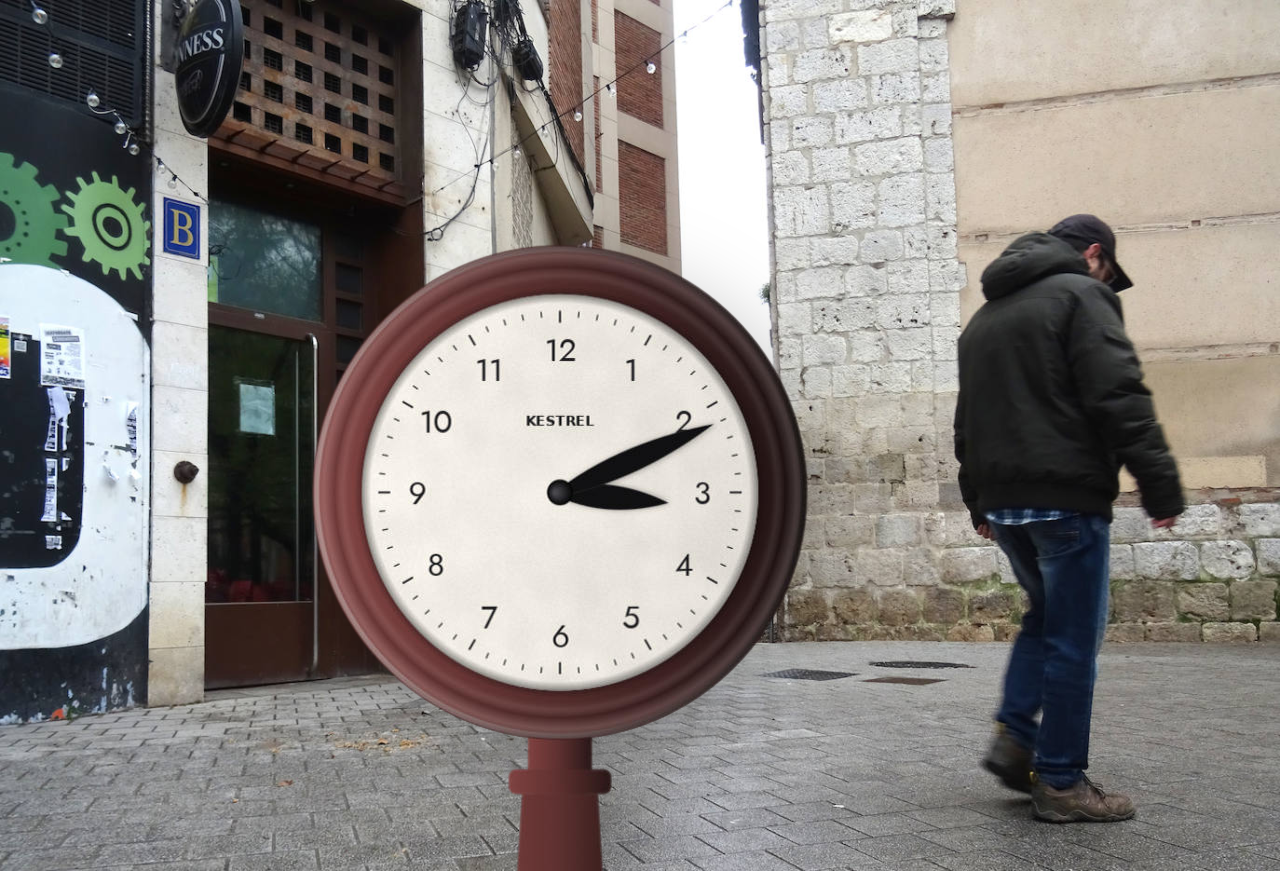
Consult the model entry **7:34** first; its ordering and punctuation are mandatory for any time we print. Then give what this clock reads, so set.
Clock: **3:11**
